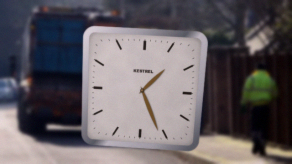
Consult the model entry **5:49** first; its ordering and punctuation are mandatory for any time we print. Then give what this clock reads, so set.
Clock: **1:26**
